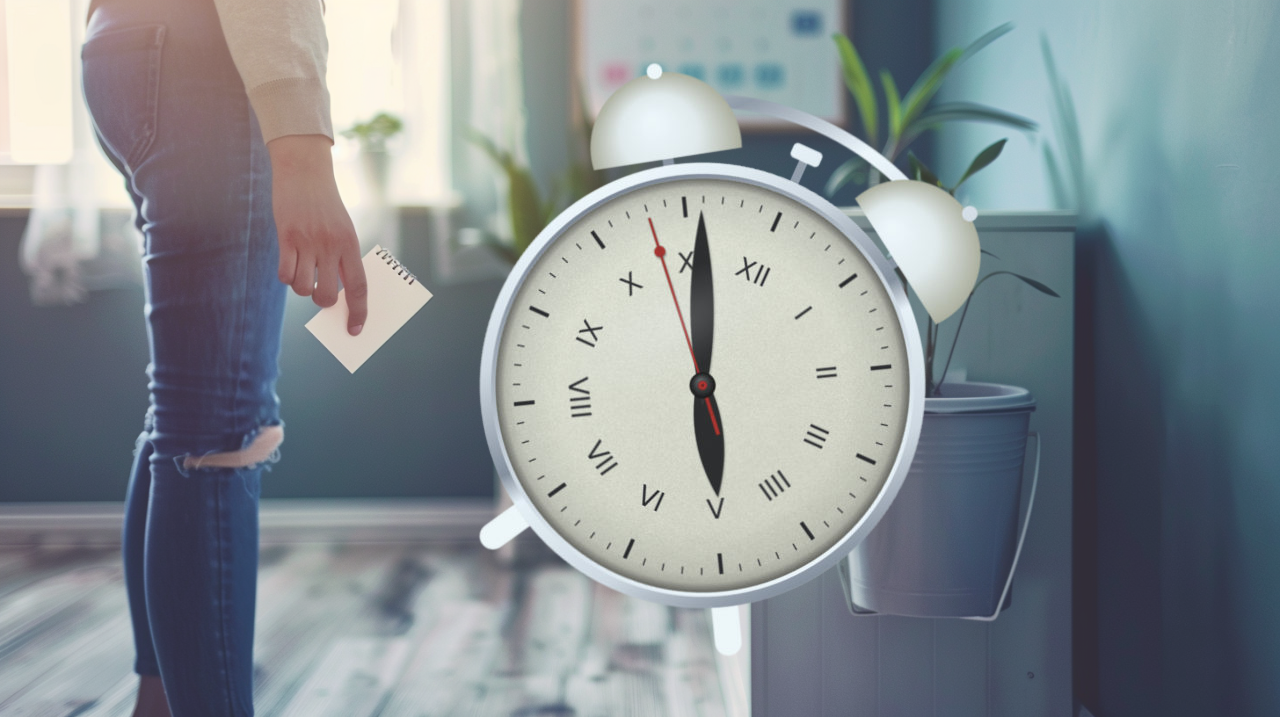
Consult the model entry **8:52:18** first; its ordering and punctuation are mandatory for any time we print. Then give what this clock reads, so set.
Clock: **4:55:53**
